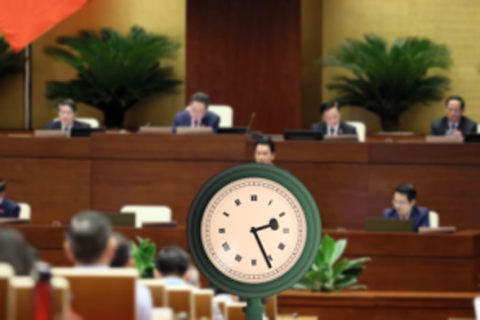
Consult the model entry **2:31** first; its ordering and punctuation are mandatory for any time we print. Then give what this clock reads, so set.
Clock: **2:26**
